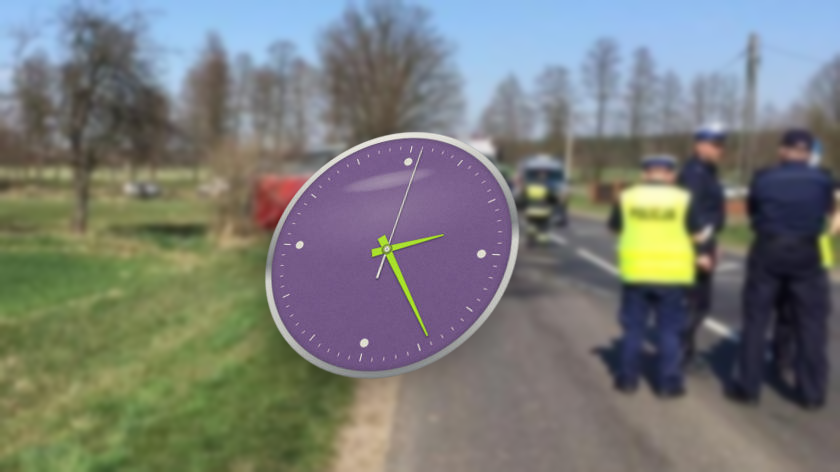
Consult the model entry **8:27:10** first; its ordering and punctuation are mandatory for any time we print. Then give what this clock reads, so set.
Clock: **2:24:01**
